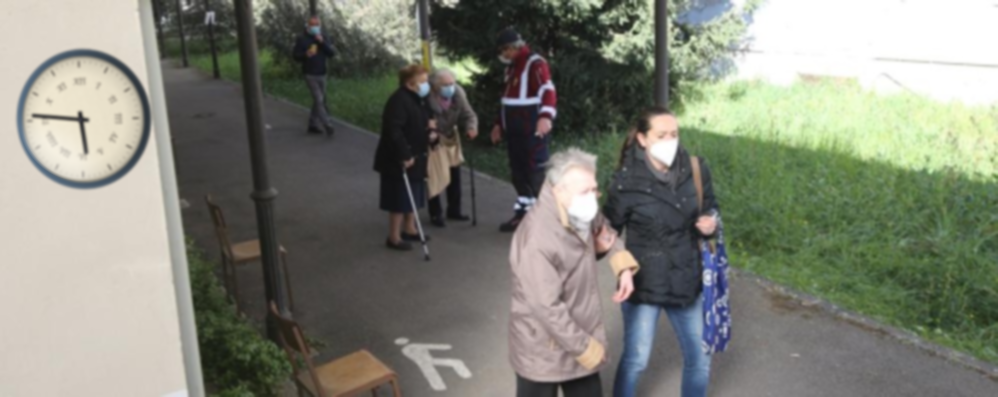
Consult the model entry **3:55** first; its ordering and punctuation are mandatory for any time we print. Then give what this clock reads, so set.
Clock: **5:46**
